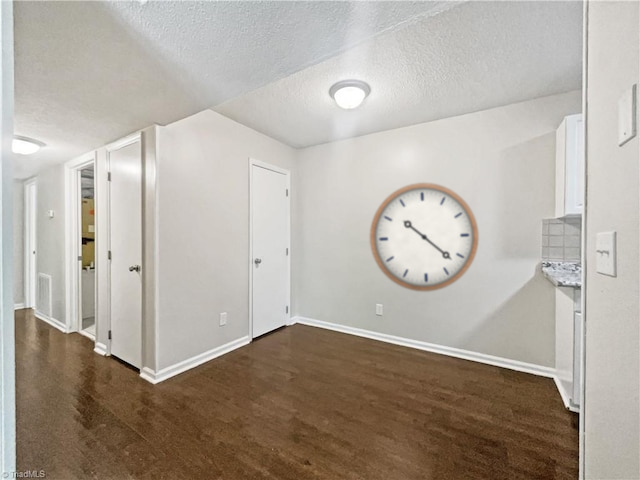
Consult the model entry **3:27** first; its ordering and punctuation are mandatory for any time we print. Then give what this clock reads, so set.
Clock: **10:22**
